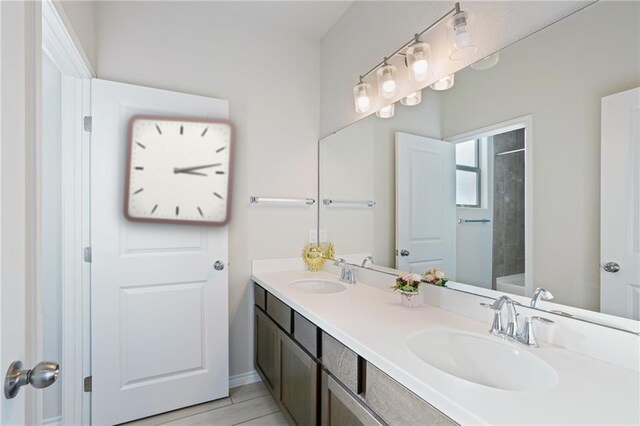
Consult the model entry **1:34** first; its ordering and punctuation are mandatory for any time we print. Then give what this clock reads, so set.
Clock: **3:13**
